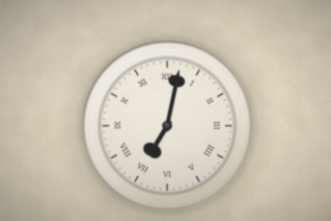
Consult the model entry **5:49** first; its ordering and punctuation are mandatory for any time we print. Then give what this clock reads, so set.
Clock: **7:02**
